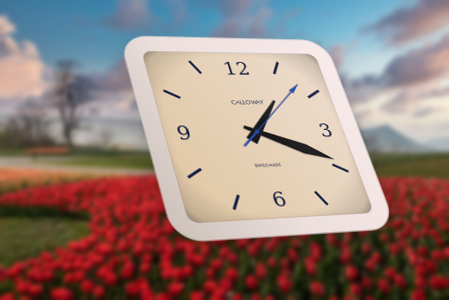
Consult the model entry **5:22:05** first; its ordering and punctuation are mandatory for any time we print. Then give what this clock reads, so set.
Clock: **1:19:08**
